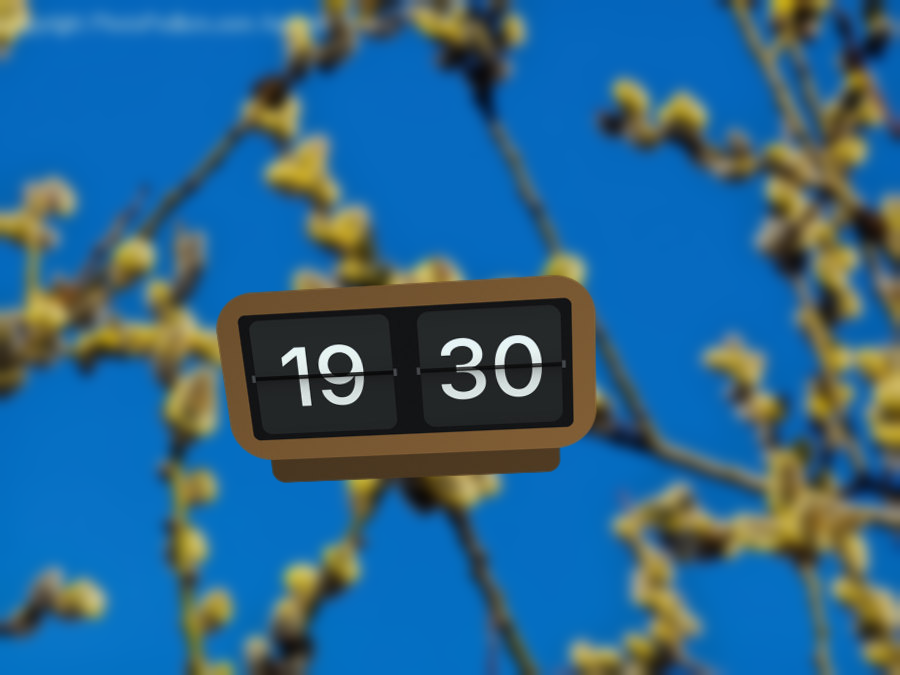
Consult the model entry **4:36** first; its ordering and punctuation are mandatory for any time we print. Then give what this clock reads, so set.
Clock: **19:30**
